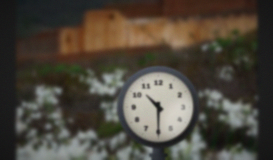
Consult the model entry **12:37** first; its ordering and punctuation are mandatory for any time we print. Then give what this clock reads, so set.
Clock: **10:30**
